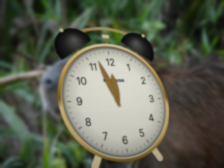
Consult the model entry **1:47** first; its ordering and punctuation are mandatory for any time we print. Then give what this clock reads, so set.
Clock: **11:57**
